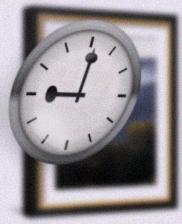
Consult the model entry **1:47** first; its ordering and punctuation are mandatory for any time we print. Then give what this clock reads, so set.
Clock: **9:01**
